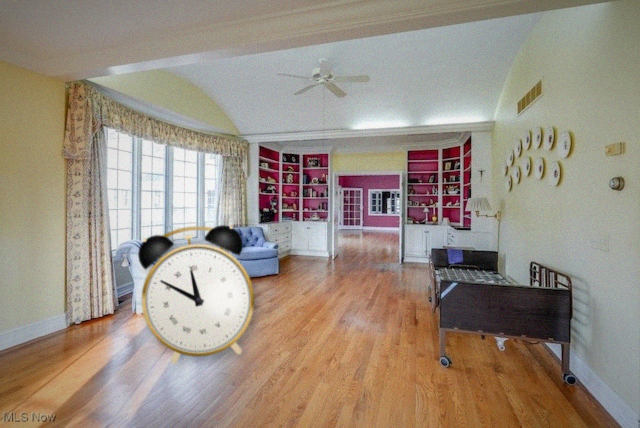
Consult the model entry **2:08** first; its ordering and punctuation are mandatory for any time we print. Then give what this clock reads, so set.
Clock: **11:51**
